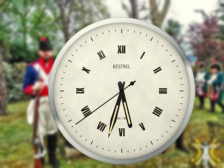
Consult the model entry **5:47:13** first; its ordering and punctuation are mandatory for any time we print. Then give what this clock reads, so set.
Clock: **5:32:39**
